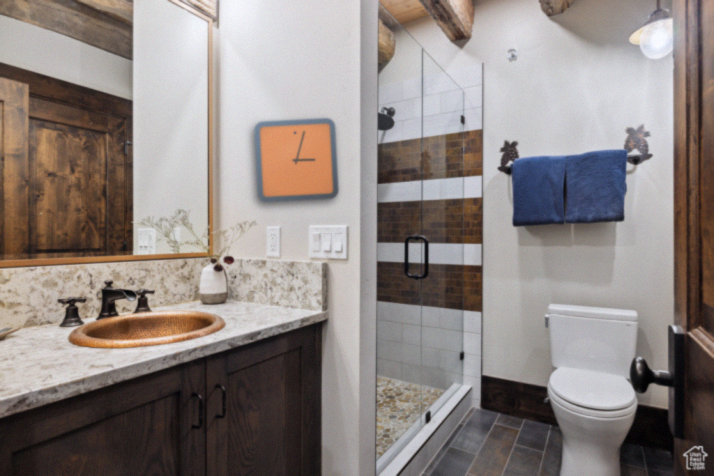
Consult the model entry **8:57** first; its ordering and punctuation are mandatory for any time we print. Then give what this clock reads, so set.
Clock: **3:03**
